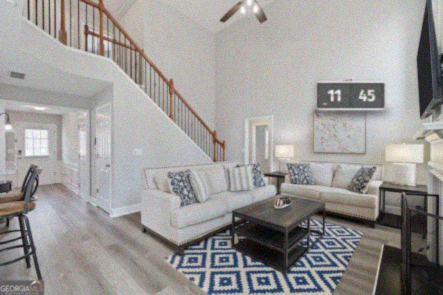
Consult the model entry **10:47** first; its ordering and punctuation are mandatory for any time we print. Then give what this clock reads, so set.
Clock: **11:45**
